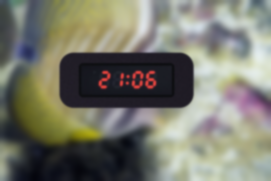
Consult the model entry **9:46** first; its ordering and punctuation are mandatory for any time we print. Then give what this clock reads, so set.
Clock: **21:06**
